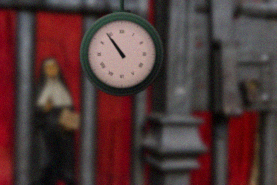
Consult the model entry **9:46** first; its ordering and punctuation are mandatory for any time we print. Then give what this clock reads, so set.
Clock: **10:54**
